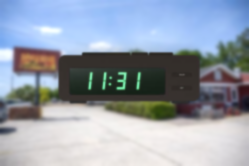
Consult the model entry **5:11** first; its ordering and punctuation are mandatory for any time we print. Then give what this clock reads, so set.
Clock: **11:31**
